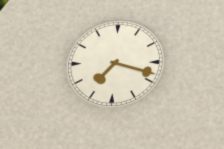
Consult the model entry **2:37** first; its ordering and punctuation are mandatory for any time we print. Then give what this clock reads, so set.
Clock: **7:18**
